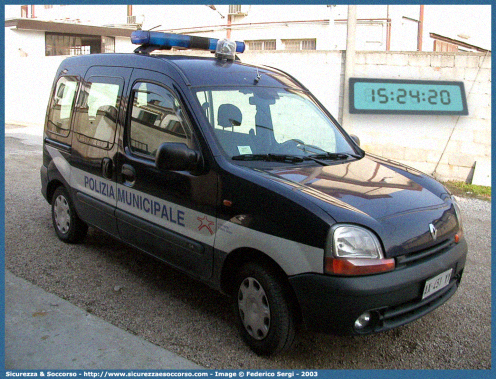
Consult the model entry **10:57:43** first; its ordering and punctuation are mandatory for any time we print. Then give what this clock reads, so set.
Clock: **15:24:20**
